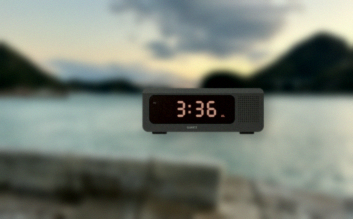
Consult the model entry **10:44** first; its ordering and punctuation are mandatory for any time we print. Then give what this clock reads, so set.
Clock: **3:36**
